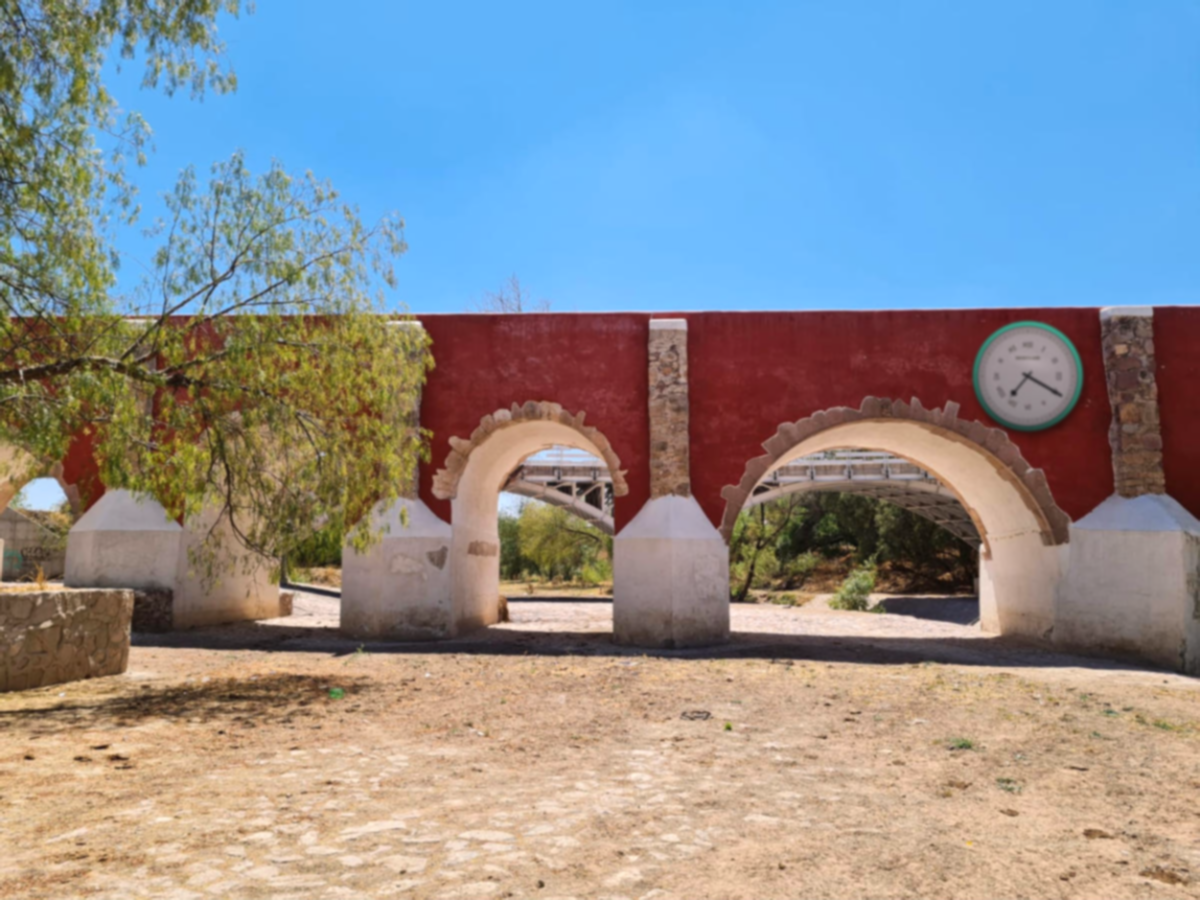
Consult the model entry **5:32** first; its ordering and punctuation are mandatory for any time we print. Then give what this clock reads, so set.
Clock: **7:20**
